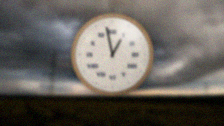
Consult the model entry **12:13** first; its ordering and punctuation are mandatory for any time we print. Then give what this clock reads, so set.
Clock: **12:58**
